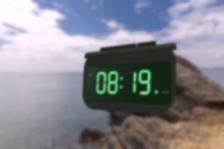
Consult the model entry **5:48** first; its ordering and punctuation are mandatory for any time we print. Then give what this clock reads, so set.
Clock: **8:19**
